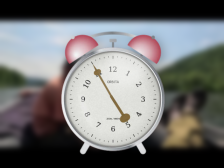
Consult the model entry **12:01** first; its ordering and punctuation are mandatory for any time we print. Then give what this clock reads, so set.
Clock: **4:55**
